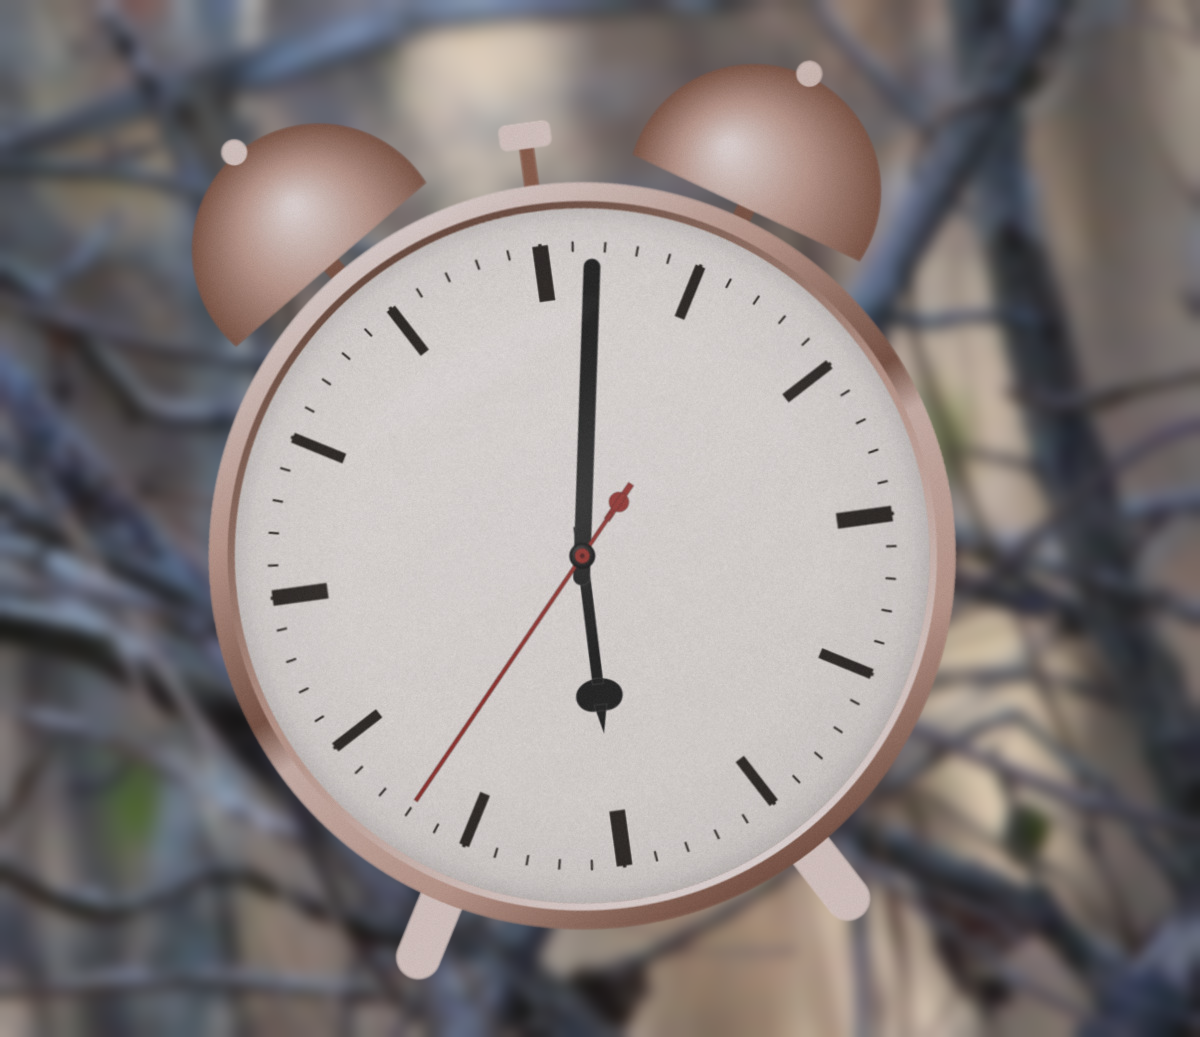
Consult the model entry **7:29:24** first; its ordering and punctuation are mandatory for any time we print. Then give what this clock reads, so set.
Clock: **6:01:37**
